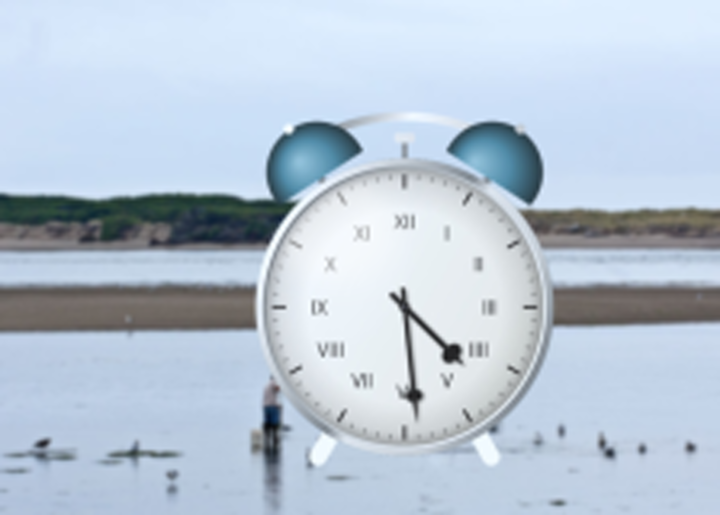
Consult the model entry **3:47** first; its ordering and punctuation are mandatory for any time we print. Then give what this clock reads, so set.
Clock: **4:29**
